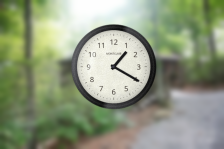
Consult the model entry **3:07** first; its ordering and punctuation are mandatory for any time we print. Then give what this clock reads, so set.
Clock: **1:20**
